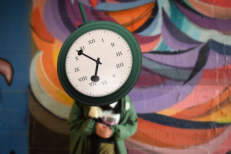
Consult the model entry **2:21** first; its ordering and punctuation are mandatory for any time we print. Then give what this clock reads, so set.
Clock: **6:53**
